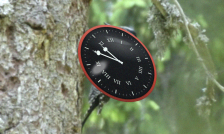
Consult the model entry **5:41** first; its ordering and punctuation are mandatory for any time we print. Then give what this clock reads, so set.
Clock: **10:50**
